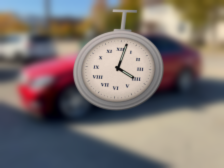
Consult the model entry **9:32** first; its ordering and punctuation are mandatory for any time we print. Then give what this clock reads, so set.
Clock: **4:02**
